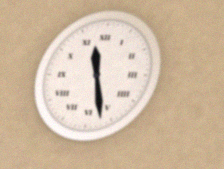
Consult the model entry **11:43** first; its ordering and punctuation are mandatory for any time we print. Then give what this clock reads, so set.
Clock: **11:27**
